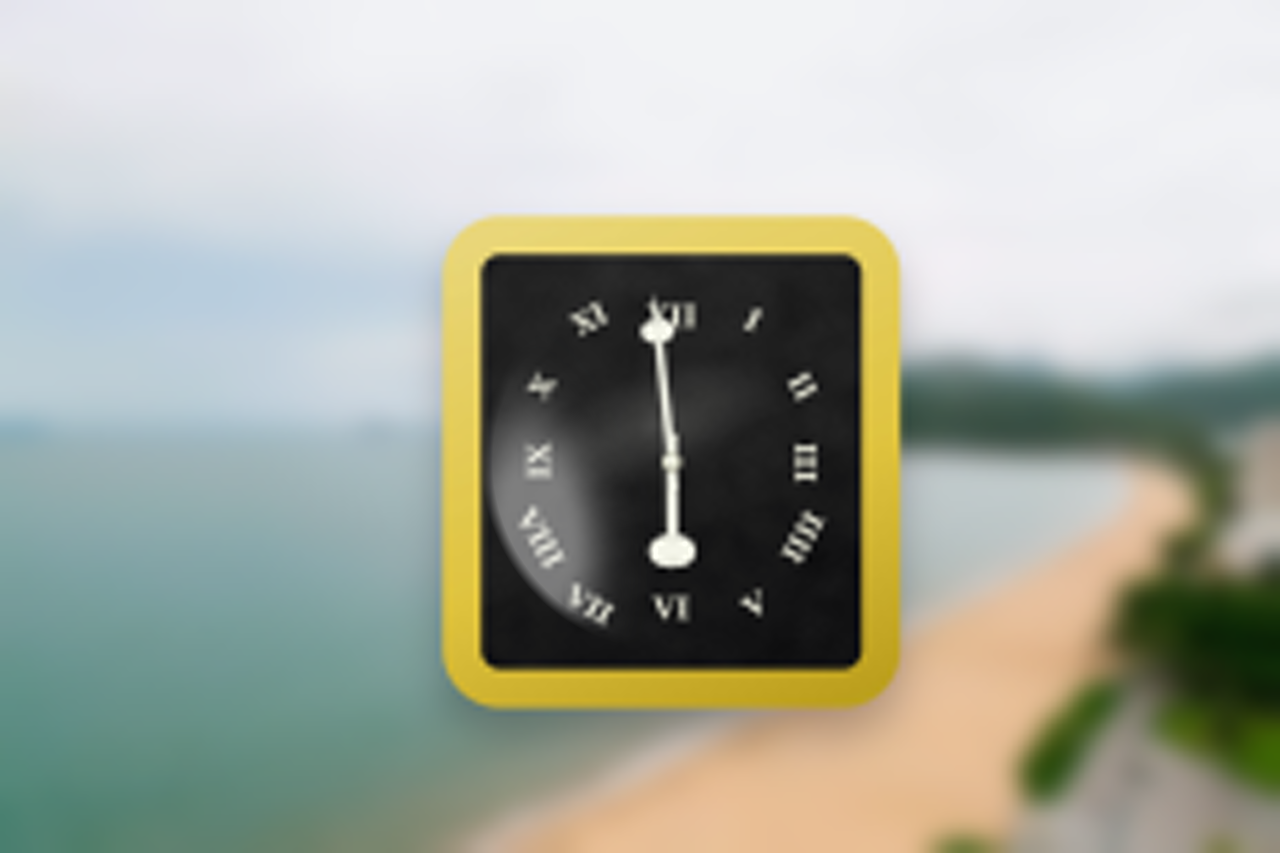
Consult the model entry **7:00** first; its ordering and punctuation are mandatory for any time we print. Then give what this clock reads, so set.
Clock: **5:59**
